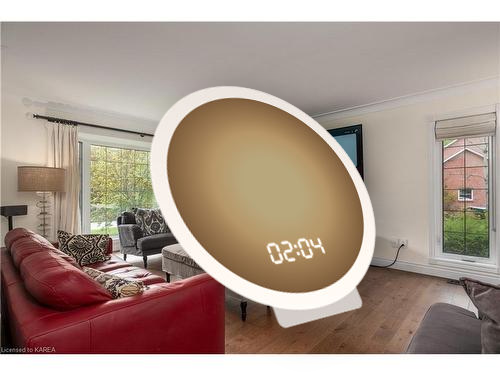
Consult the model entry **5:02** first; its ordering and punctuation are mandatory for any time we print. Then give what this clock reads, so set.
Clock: **2:04**
